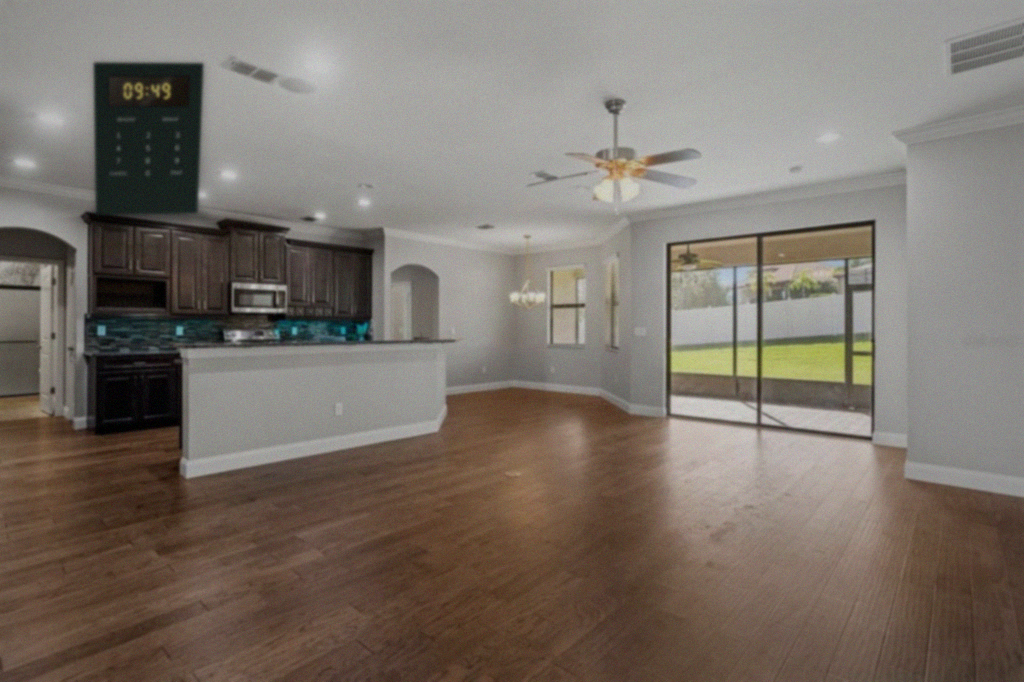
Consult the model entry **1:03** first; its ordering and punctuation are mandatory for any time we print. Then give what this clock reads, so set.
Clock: **9:49**
